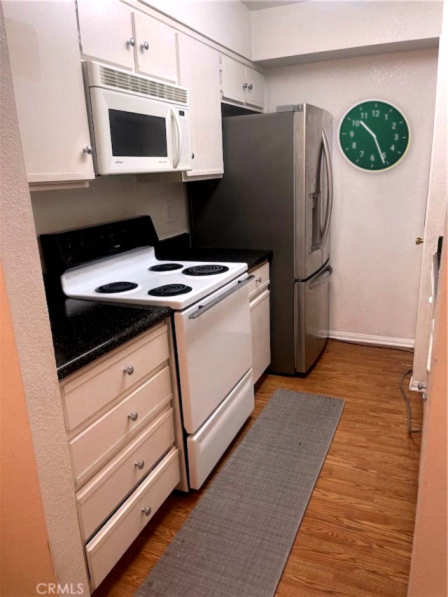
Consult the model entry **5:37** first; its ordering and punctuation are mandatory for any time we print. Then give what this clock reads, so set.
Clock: **10:26**
